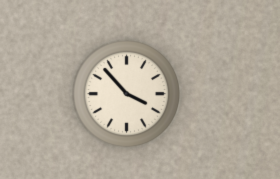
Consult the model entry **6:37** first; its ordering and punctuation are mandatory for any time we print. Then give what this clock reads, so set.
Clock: **3:53**
